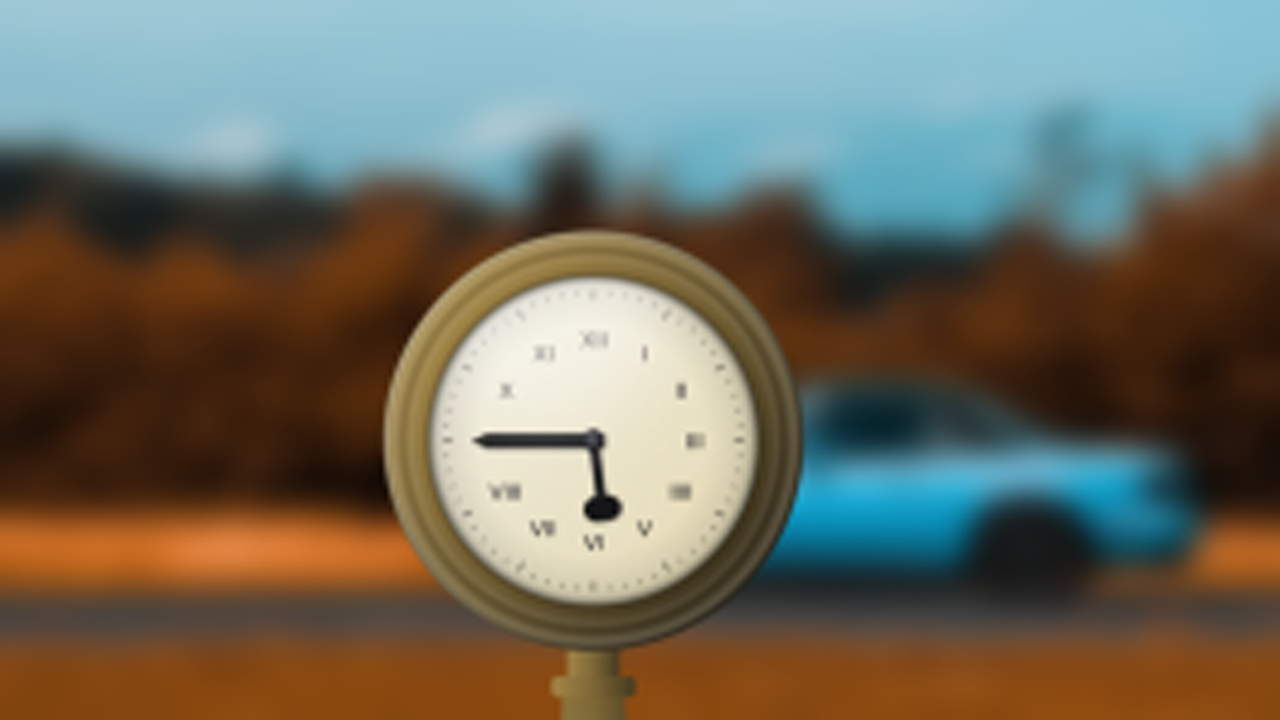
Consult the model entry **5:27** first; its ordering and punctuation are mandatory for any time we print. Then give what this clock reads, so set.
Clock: **5:45**
